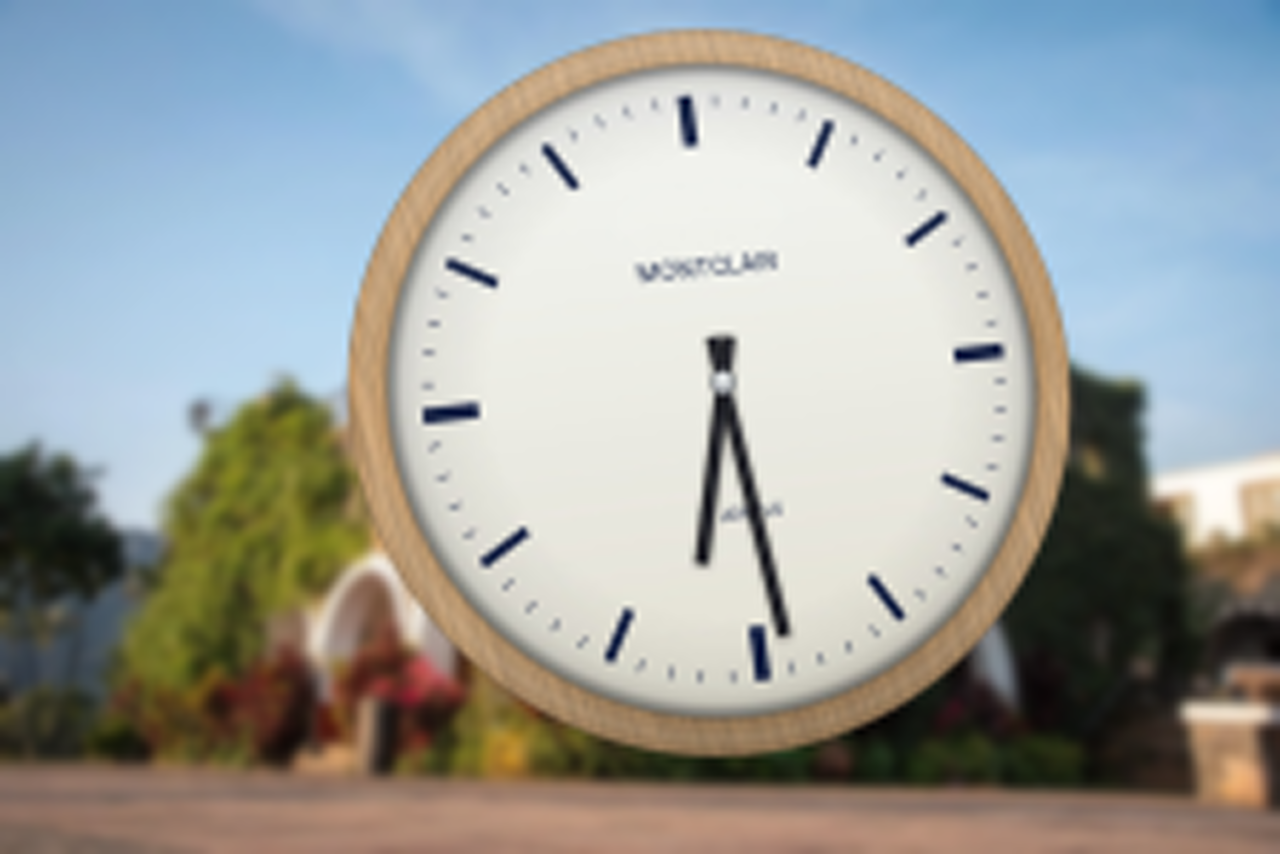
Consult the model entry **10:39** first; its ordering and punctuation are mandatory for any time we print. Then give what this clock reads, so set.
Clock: **6:29**
